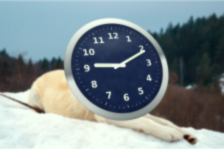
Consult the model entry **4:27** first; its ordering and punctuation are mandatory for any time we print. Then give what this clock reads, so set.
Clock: **9:11**
